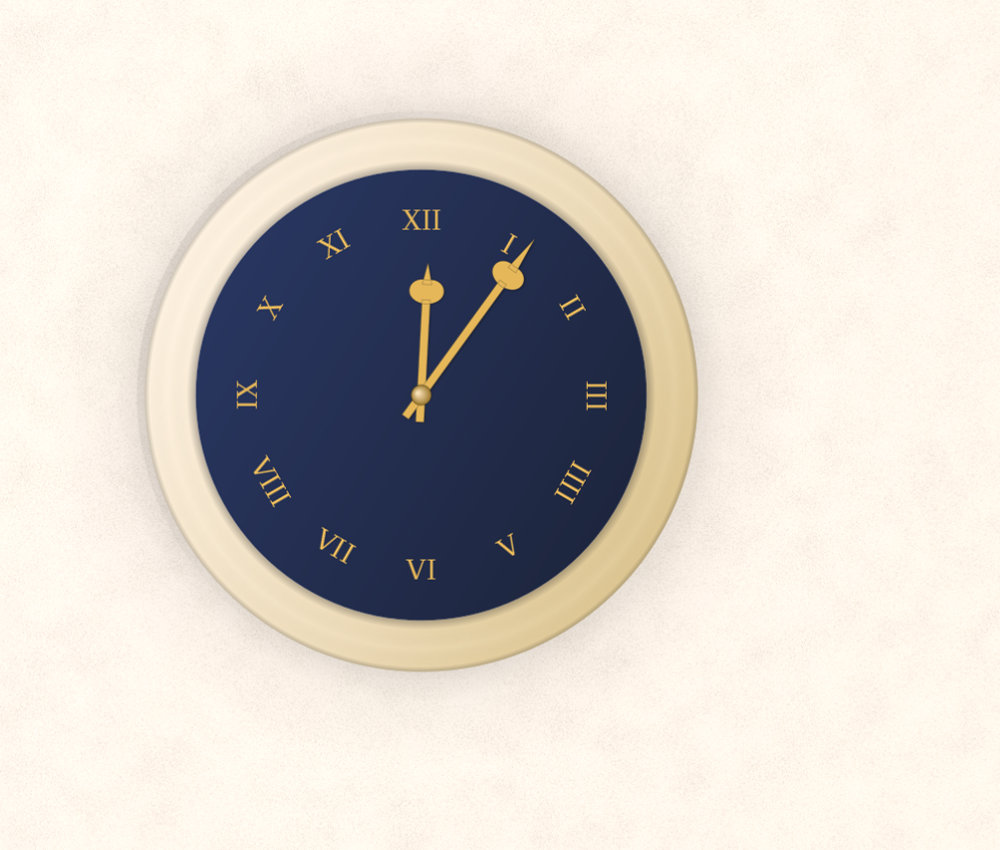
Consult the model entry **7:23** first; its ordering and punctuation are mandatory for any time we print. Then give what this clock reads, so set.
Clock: **12:06**
